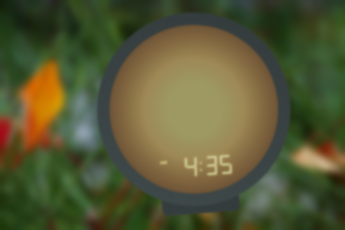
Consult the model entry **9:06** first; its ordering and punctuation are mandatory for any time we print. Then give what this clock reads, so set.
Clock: **4:35**
